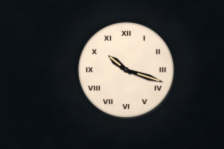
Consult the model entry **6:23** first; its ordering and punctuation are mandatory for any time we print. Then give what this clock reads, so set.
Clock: **10:18**
